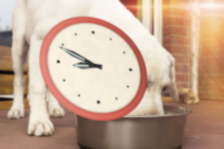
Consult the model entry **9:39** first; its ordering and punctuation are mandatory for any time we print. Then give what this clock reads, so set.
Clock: **8:49**
